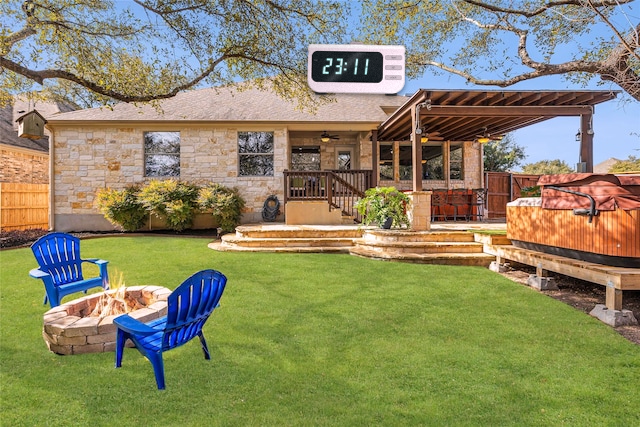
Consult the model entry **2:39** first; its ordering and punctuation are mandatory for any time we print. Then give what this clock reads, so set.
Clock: **23:11**
